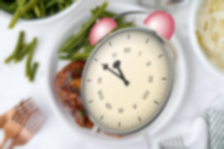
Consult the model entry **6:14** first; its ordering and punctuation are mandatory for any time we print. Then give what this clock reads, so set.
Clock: **10:50**
